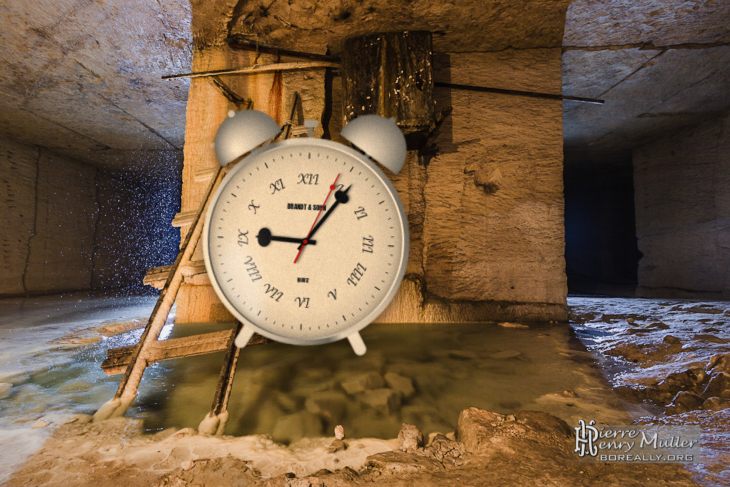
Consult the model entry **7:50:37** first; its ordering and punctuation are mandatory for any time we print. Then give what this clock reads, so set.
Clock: **9:06:04**
